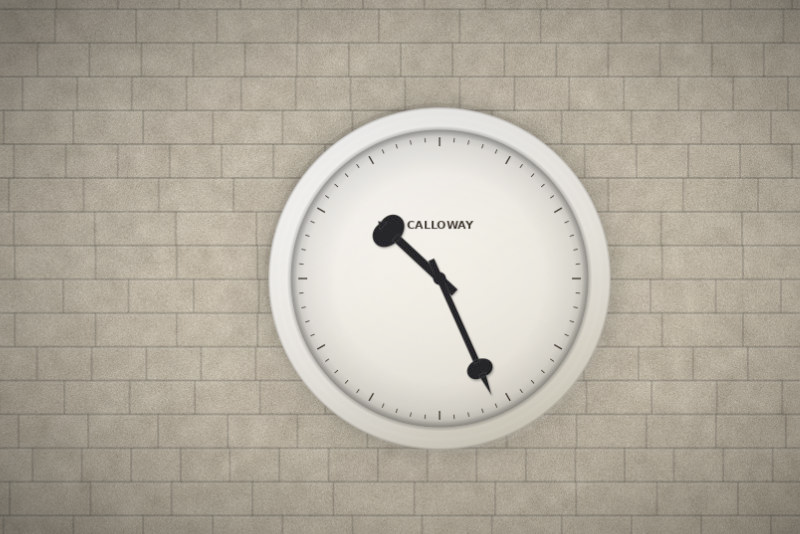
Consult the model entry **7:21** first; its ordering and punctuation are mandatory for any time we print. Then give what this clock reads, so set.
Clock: **10:26**
